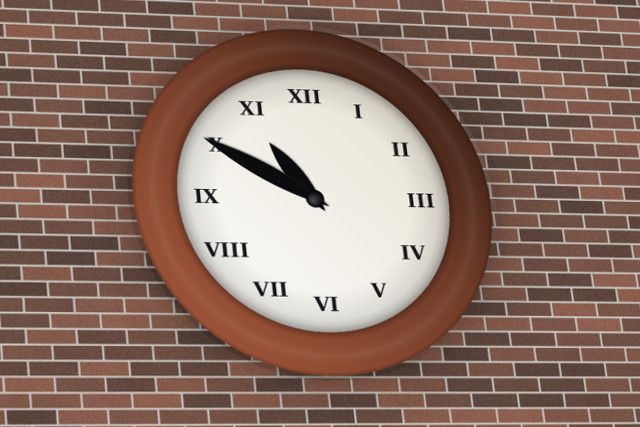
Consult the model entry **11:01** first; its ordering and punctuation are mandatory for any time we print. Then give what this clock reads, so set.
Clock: **10:50**
